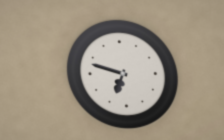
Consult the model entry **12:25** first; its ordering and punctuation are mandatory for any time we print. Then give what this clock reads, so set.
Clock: **6:48**
